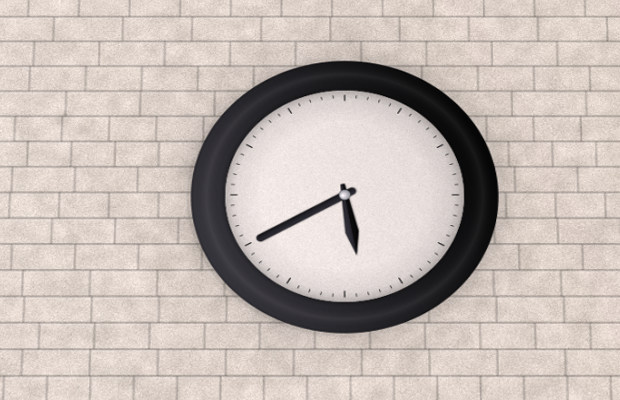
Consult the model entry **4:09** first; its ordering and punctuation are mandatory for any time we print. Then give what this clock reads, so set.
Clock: **5:40**
